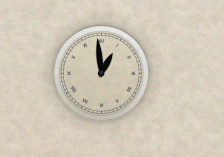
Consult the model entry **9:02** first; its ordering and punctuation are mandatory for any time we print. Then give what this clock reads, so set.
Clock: **12:59**
